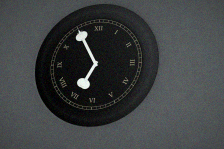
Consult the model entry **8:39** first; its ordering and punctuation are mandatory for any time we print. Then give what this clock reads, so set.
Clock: **6:55**
